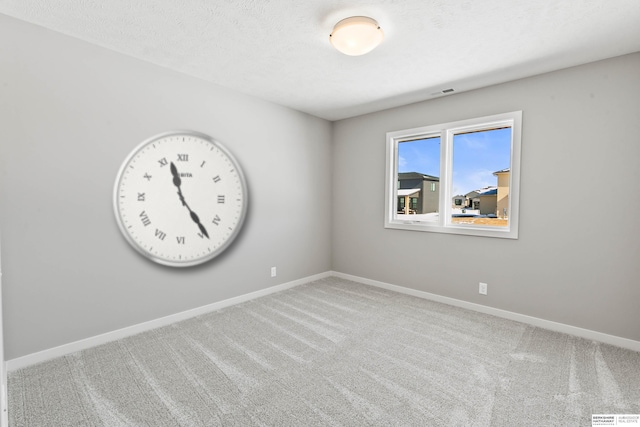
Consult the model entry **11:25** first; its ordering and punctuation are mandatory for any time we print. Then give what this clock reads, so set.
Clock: **11:24**
